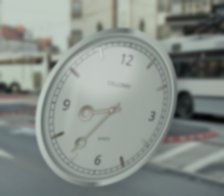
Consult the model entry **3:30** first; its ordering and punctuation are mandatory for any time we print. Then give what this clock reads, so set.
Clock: **8:36**
